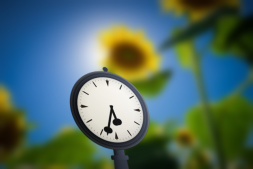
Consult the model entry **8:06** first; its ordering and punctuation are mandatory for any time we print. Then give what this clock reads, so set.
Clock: **5:33**
